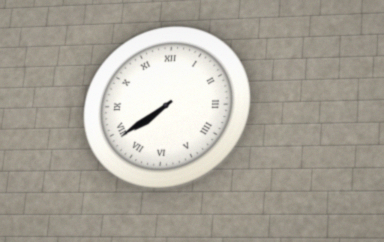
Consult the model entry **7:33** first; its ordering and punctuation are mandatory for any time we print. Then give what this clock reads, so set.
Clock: **7:39**
